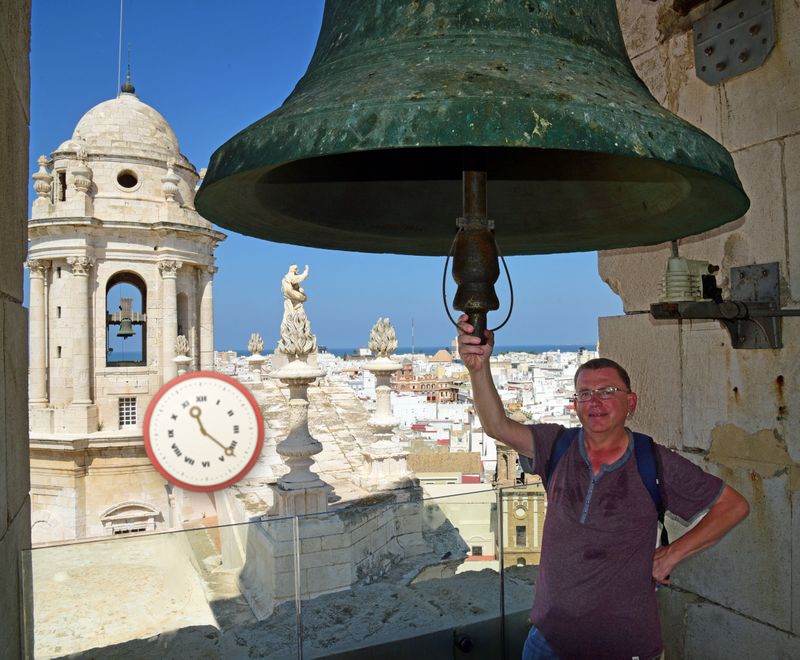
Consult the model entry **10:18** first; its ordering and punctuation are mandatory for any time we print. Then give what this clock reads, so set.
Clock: **11:22**
